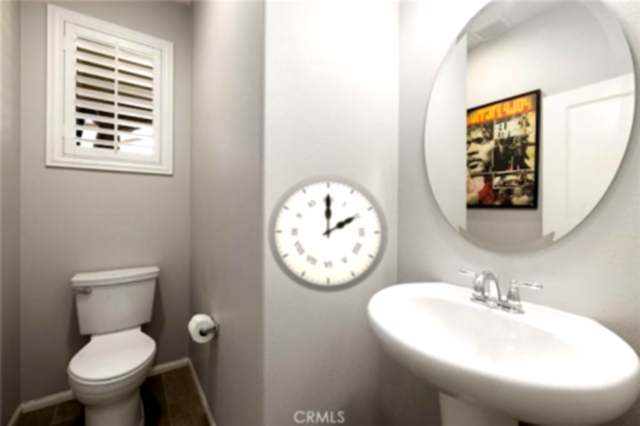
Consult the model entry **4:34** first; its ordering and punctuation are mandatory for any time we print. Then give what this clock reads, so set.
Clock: **2:00**
